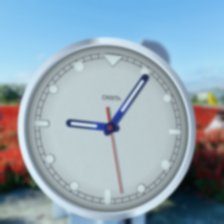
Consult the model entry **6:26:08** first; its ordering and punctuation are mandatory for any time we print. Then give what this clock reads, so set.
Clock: **9:05:28**
